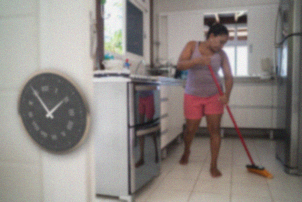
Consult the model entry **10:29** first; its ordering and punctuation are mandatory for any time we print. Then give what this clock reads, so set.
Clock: **1:55**
